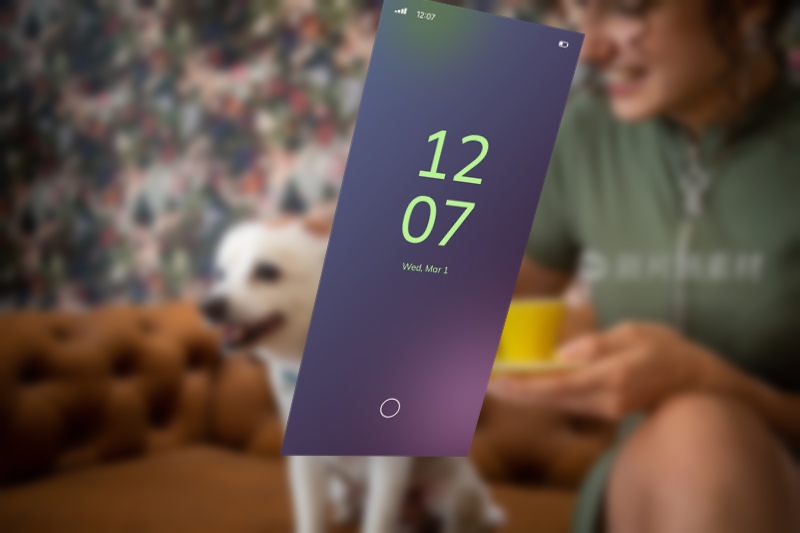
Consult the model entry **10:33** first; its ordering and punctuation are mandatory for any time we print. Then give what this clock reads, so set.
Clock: **12:07**
